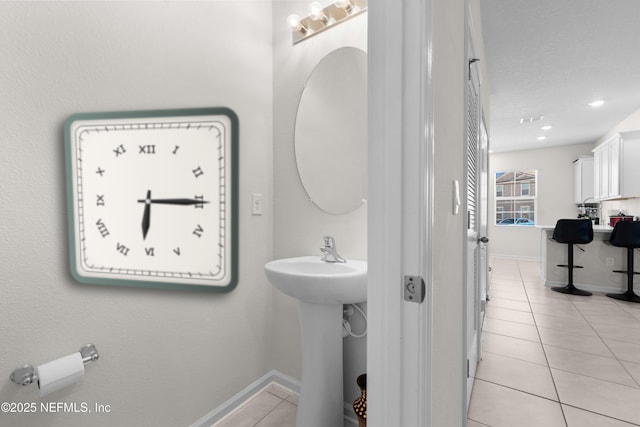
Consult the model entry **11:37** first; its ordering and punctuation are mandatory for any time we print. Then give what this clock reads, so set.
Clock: **6:15**
